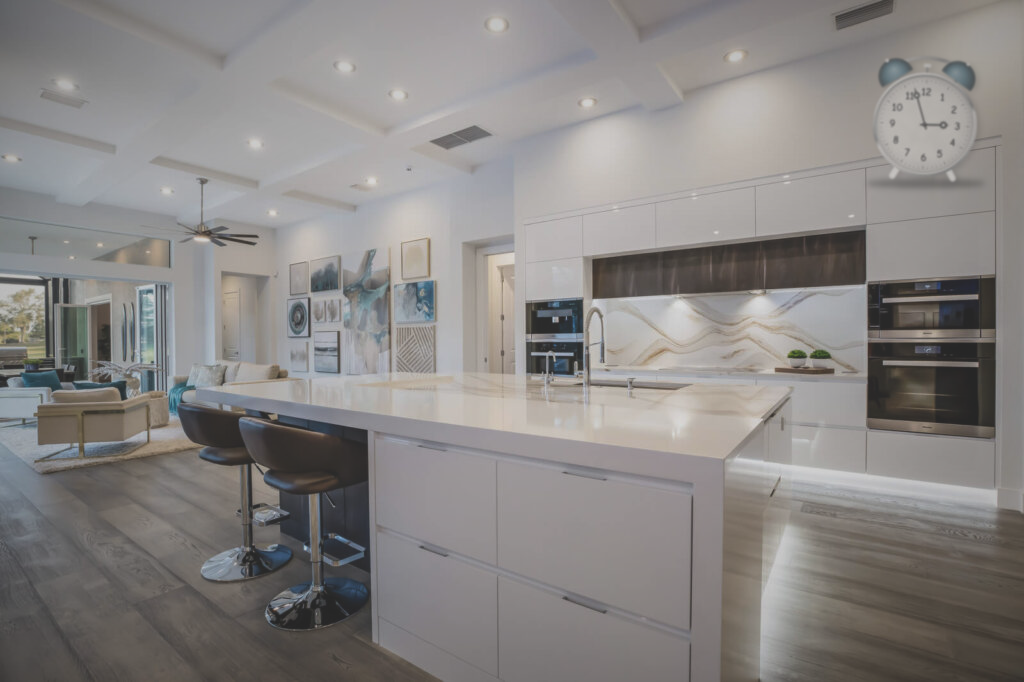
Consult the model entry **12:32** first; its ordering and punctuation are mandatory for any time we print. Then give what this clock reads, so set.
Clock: **2:57**
